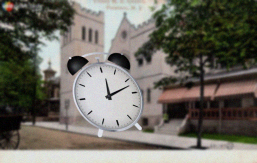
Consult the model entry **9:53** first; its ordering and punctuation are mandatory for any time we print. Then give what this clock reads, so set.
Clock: **12:12**
